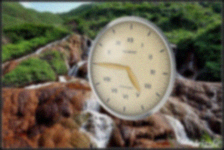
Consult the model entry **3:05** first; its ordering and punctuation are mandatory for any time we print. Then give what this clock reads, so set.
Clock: **4:45**
